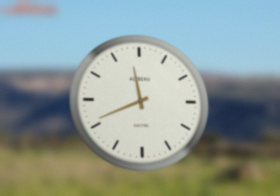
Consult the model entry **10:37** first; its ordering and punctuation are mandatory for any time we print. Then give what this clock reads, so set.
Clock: **11:41**
